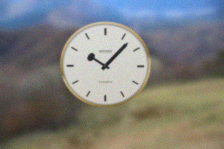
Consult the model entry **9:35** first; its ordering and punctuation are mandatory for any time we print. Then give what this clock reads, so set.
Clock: **10:07**
